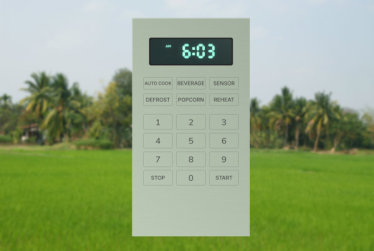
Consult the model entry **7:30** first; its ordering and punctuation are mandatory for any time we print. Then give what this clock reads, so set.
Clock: **6:03**
